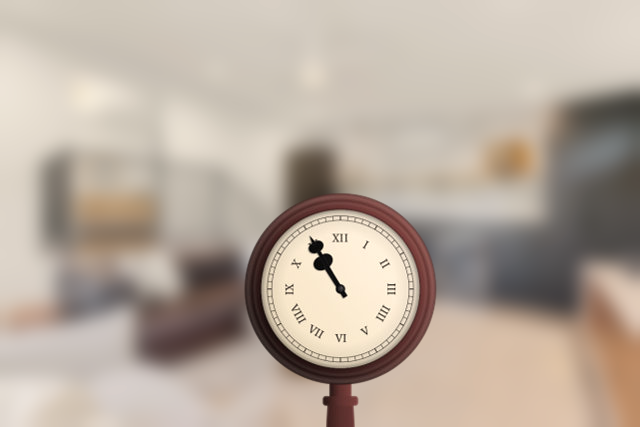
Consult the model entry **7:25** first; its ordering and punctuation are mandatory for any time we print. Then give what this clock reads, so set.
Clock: **10:55**
